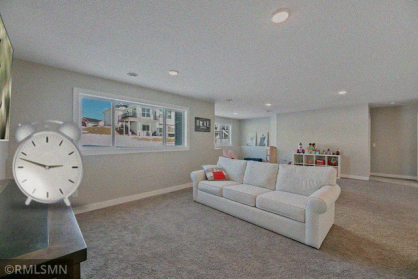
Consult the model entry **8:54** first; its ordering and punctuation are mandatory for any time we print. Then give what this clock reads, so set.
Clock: **2:48**
